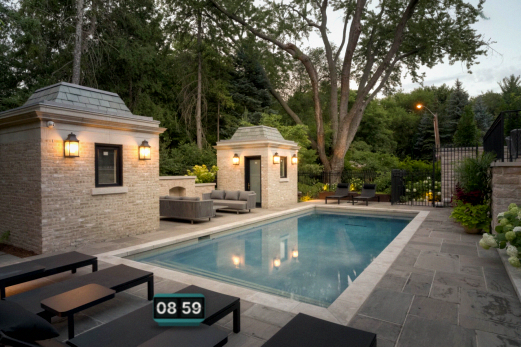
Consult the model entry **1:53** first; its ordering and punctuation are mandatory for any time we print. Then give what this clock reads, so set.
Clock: **8:59**
